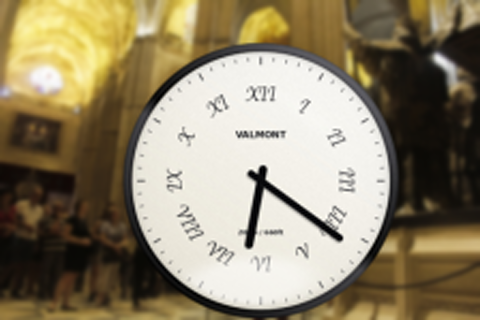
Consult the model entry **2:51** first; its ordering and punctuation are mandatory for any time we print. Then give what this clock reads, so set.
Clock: **6:21**
